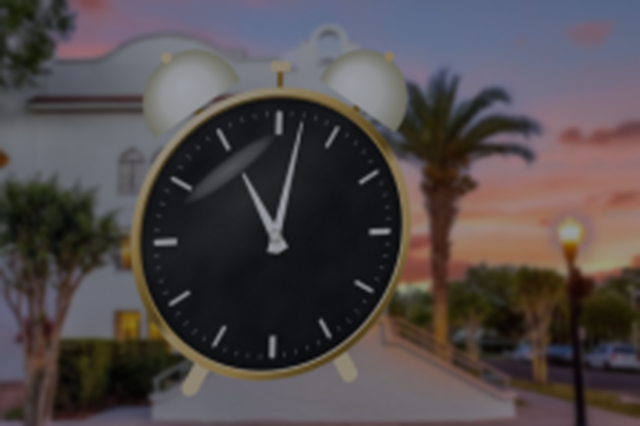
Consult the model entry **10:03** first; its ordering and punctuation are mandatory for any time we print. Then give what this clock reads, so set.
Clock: **11:02**
